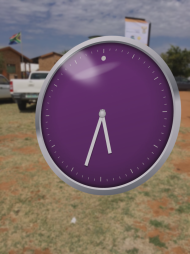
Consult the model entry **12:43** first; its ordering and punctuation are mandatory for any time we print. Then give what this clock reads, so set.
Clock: **5:33**
